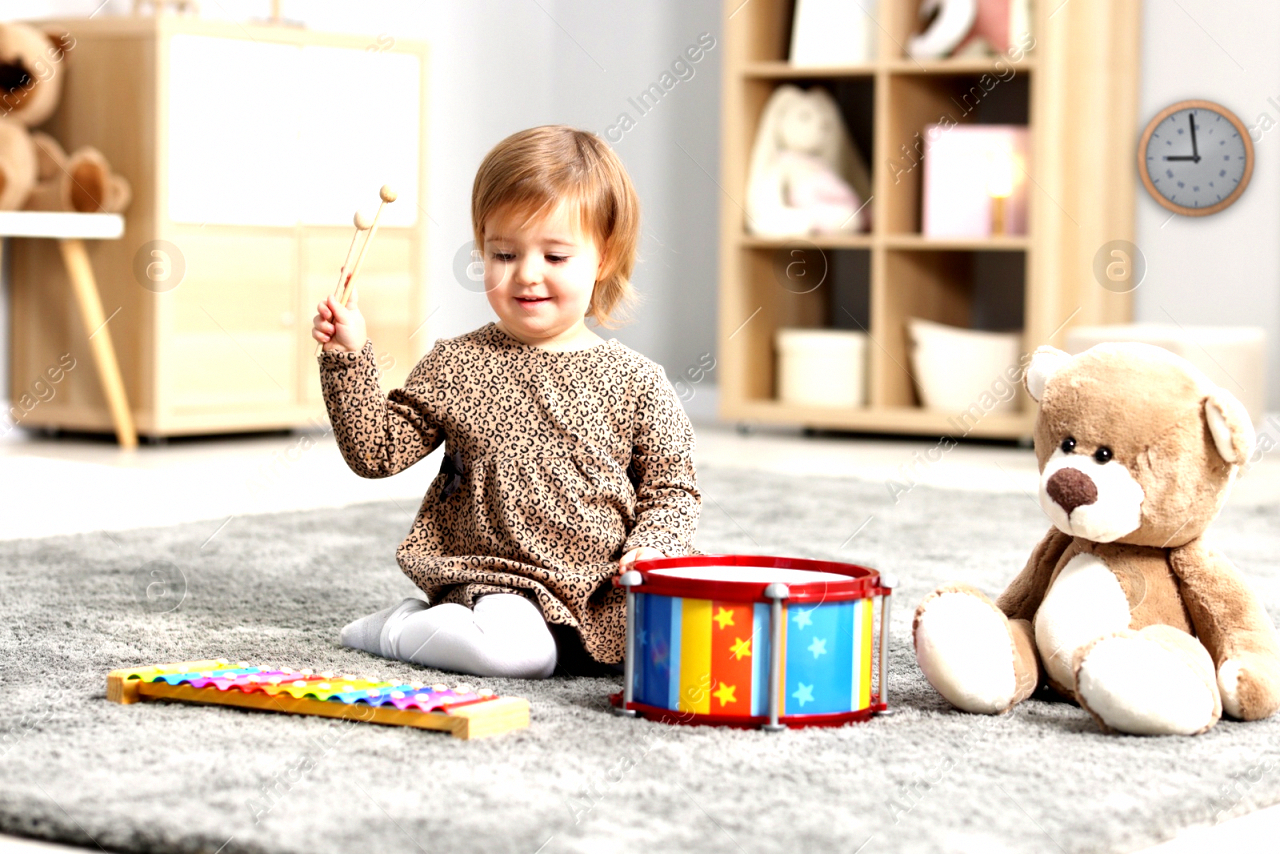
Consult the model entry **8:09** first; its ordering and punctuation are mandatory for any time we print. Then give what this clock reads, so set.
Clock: **8:59**
